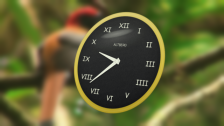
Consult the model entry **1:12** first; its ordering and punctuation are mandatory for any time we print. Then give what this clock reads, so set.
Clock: **9:38**
